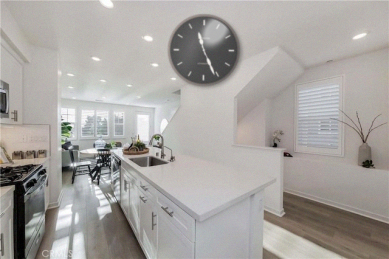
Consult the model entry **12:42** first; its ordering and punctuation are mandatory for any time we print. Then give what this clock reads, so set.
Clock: **11:26**
